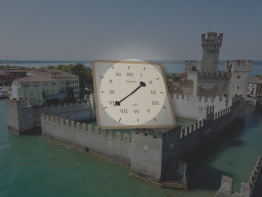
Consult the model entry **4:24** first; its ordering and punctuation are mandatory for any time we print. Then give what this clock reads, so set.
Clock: **1:39**
